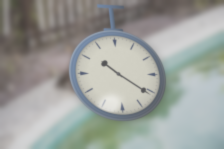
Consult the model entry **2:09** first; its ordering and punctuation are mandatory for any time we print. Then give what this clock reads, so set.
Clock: **10:21**
